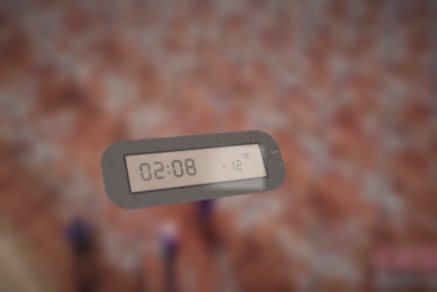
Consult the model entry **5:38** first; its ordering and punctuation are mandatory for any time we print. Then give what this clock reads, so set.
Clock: **2:08**
